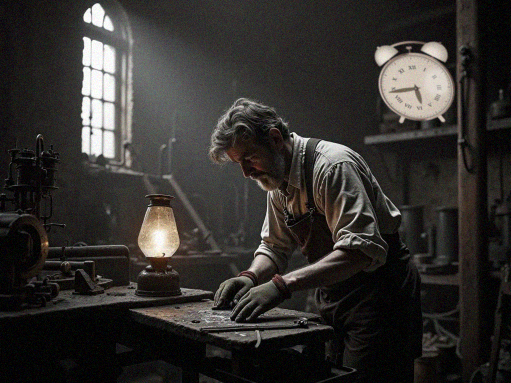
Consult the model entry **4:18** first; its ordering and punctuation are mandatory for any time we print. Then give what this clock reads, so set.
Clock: **5:44**
